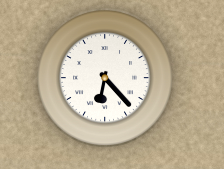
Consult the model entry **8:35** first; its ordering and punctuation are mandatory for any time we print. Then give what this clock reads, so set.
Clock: **6:23**
